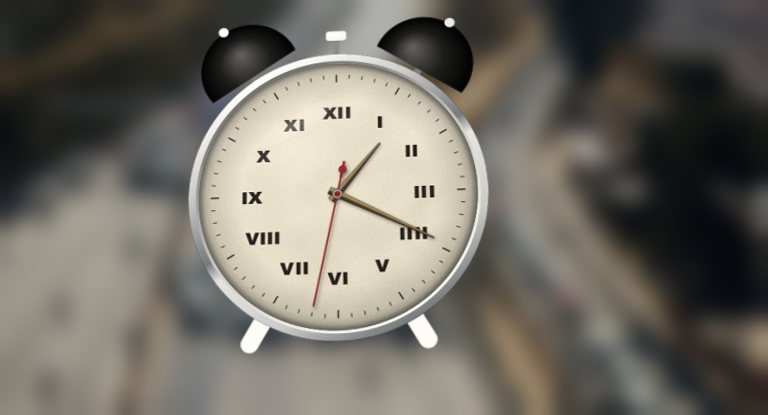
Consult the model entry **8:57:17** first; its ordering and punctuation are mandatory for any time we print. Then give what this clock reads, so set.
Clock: **1:19:32**
